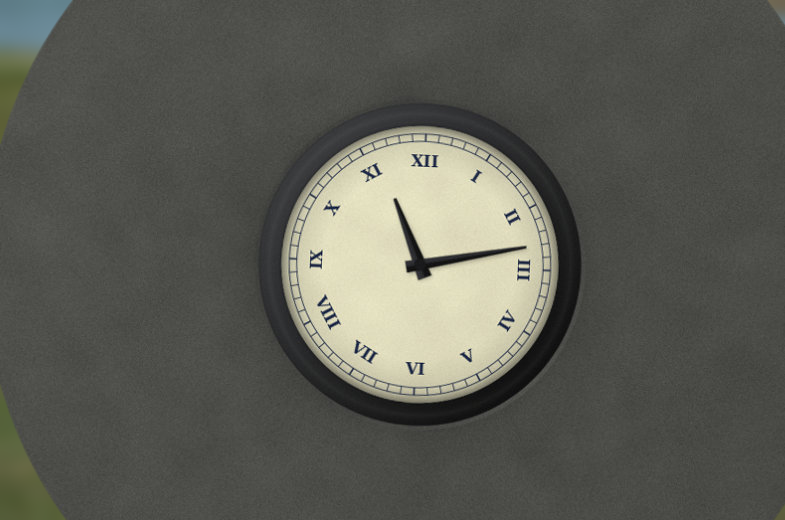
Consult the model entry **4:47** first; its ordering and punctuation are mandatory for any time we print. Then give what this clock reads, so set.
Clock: **11:13**
